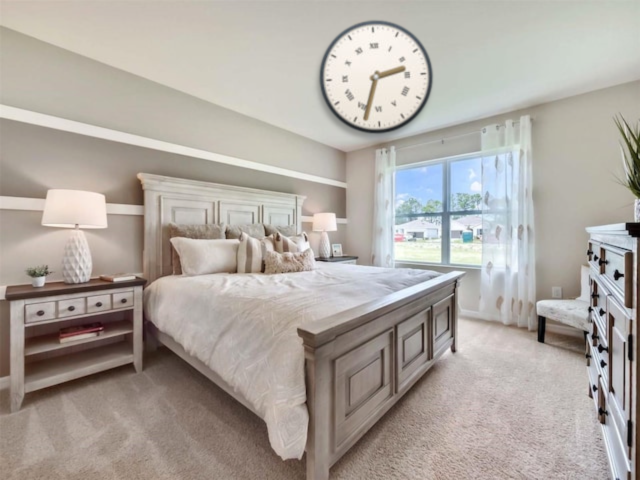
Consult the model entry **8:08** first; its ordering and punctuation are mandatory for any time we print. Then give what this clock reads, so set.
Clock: **2:33**
